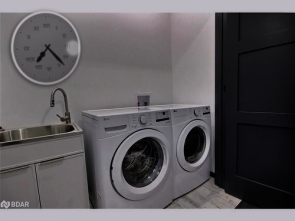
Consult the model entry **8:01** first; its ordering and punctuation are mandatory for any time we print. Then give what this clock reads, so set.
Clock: **7:23**
